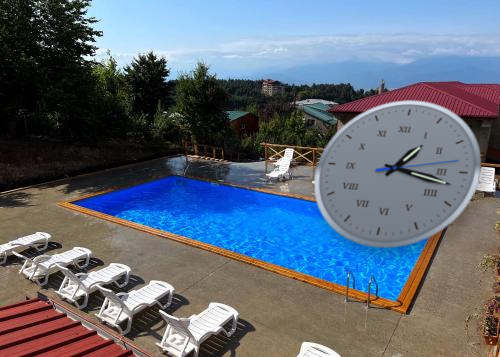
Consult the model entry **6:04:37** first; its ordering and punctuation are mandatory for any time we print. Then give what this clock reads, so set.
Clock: **1:17:13**
